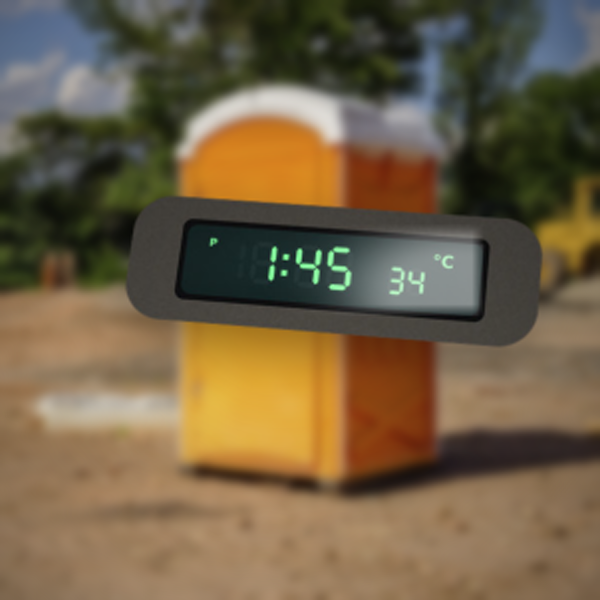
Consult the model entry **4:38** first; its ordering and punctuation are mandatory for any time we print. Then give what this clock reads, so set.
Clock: **1:45**
